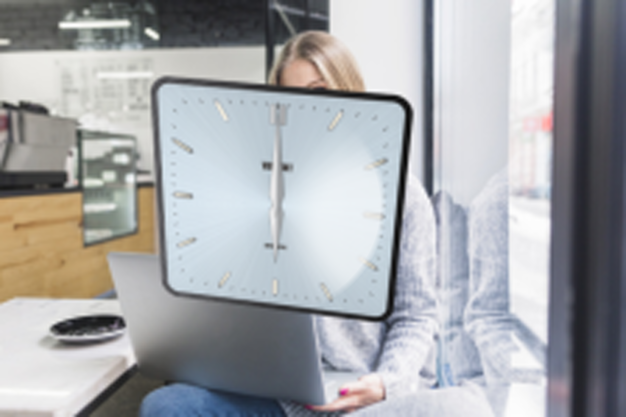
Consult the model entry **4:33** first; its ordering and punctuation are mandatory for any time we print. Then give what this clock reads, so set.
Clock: **6:00**
